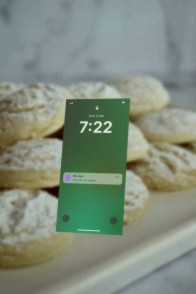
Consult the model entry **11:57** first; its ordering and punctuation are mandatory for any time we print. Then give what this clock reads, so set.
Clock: **7:22**
